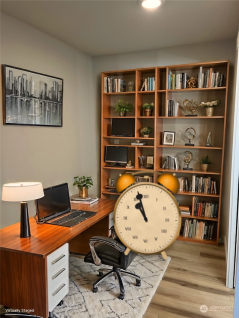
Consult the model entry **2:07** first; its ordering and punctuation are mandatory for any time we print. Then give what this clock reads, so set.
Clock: **10:57**
